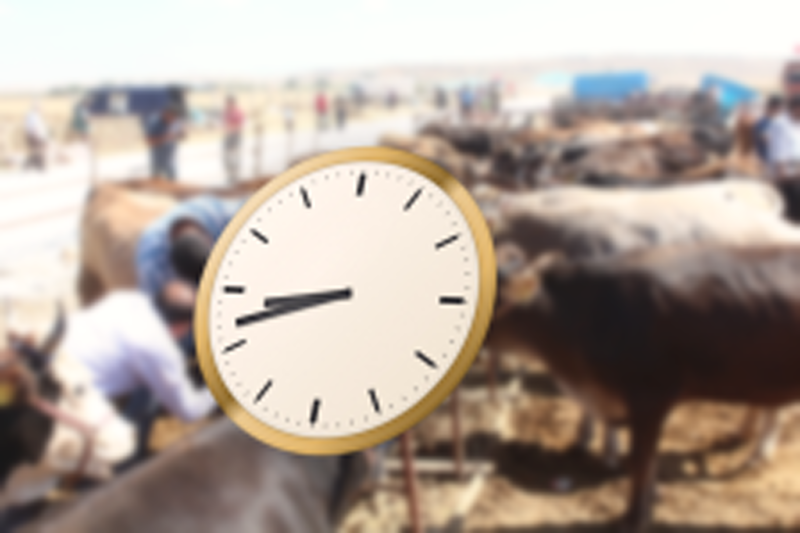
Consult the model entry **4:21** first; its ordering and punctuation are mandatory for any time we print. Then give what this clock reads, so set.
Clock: **8:42**
